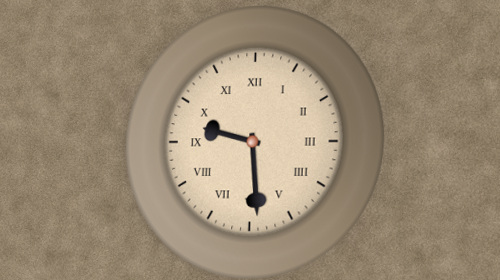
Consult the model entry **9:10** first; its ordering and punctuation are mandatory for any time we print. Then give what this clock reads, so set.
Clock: **9:29**
